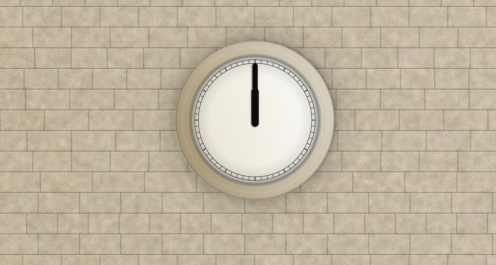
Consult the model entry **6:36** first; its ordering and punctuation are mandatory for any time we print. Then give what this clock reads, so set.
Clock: **12:00**
